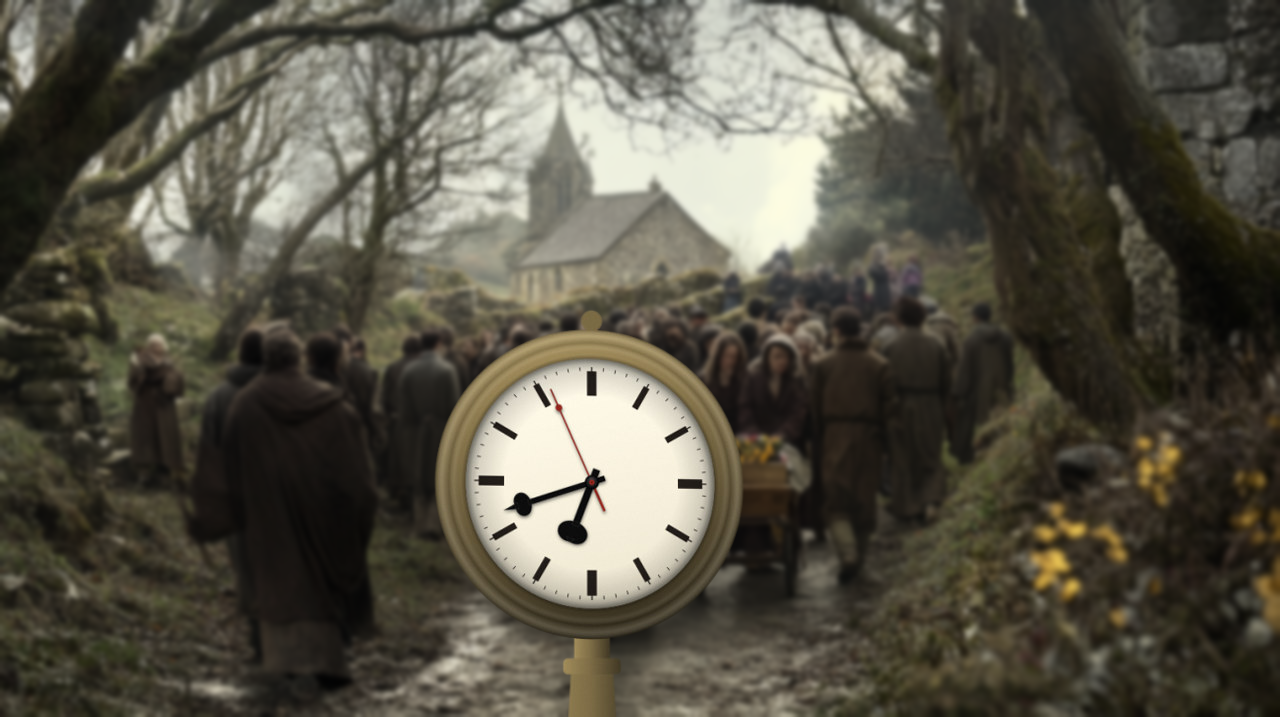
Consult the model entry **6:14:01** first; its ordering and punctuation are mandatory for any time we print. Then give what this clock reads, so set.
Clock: **6:41:56**
